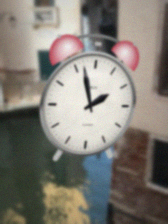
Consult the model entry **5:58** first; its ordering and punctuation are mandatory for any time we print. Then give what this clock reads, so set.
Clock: **1:57**
